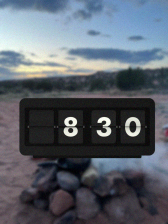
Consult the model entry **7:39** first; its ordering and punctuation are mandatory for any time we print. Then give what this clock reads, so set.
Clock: **8:30**
